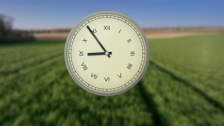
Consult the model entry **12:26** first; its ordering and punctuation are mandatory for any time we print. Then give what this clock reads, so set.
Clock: **8:54**
